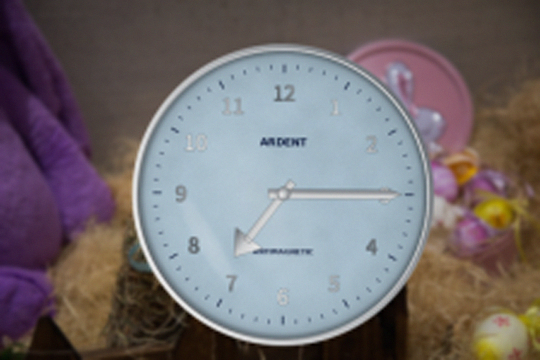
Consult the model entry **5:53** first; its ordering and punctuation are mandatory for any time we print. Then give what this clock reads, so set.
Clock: **7:15**
